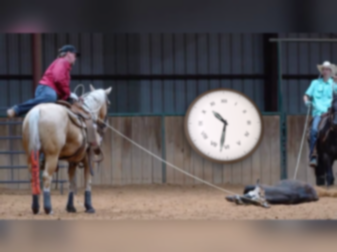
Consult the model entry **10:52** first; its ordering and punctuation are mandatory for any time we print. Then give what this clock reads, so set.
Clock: **10:32**
